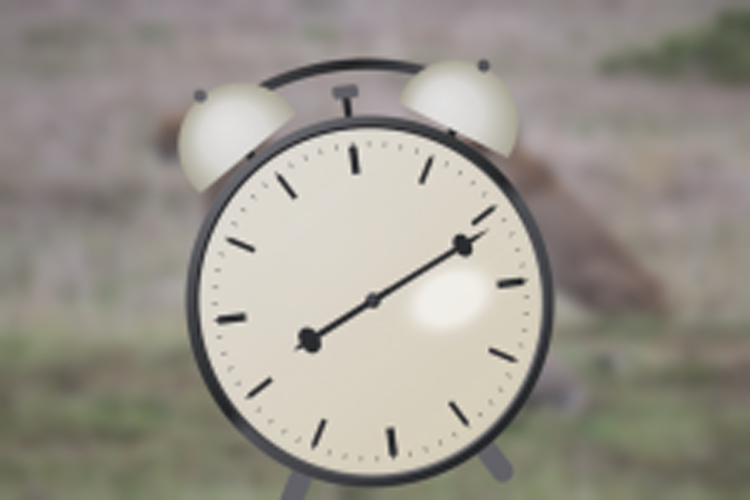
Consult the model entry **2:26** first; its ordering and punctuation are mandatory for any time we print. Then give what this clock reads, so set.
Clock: **8:11**
